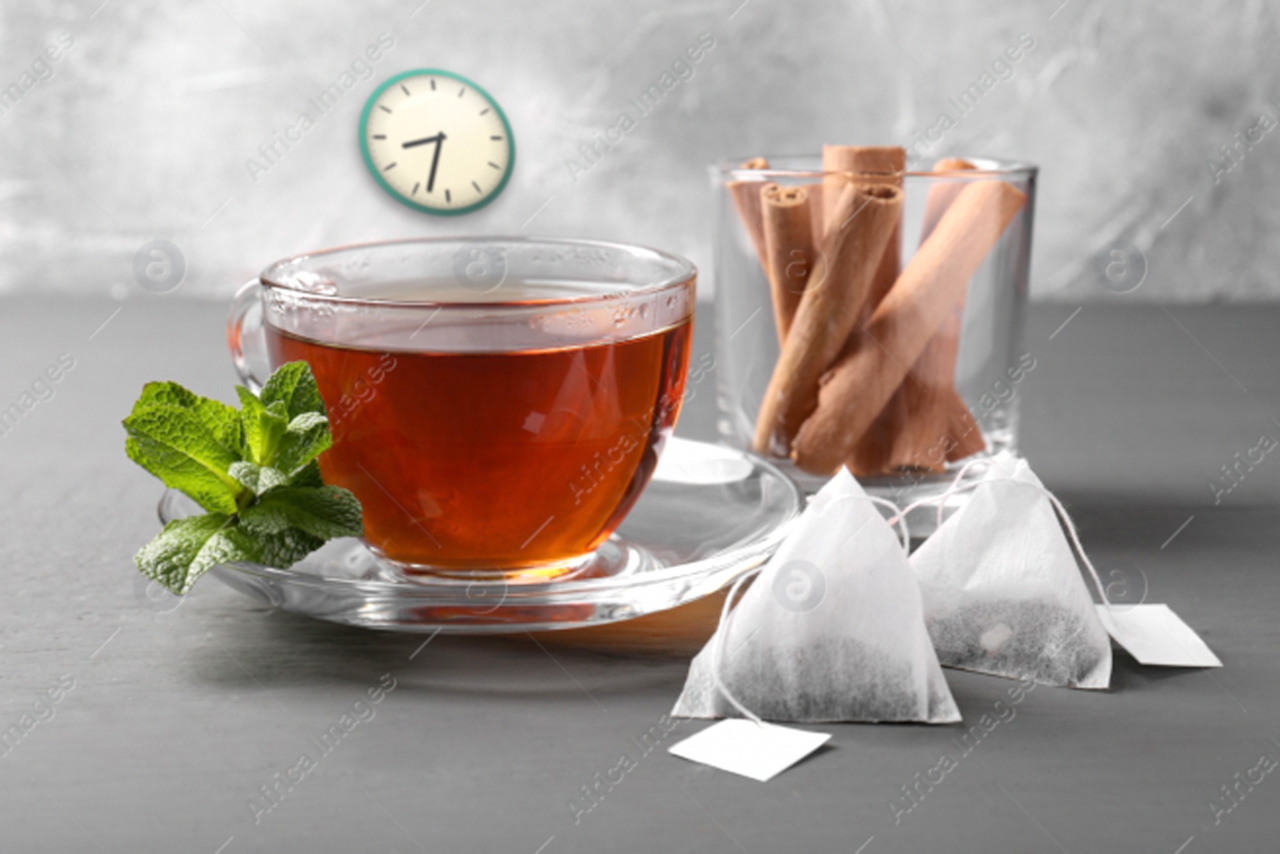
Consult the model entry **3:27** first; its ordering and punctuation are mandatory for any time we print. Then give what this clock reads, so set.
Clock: **8:33**
